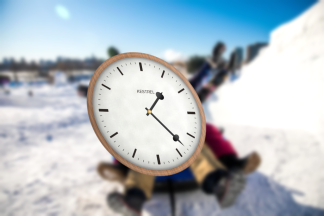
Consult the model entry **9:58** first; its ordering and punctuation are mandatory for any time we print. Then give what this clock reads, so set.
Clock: **1:23**
